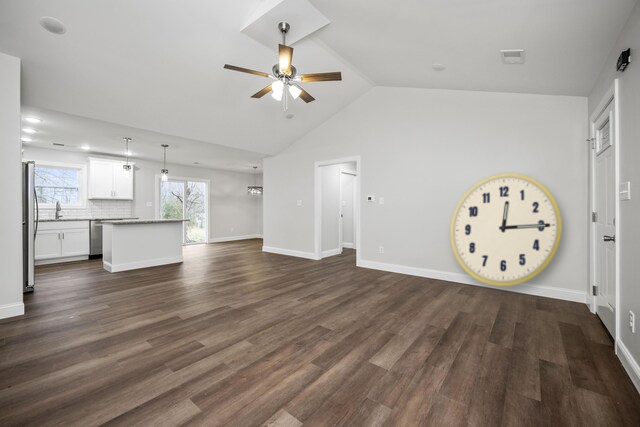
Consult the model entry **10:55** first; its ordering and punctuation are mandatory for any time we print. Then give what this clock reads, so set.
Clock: **12:15**
